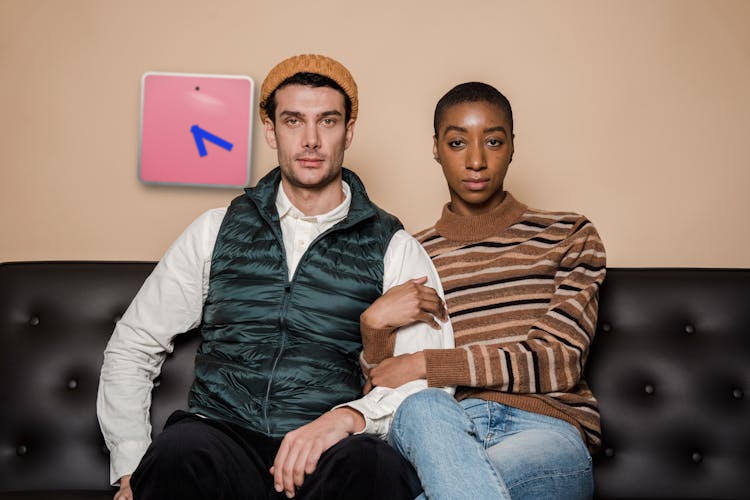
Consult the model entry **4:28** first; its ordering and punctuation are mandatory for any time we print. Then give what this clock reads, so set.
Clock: **5:19**
